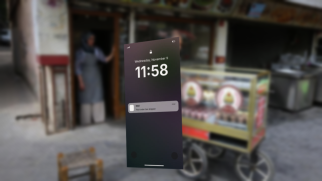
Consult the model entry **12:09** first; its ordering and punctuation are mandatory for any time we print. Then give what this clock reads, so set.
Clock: **11:58**
